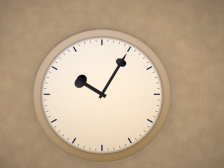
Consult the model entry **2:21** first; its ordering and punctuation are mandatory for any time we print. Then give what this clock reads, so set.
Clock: **10:05**
